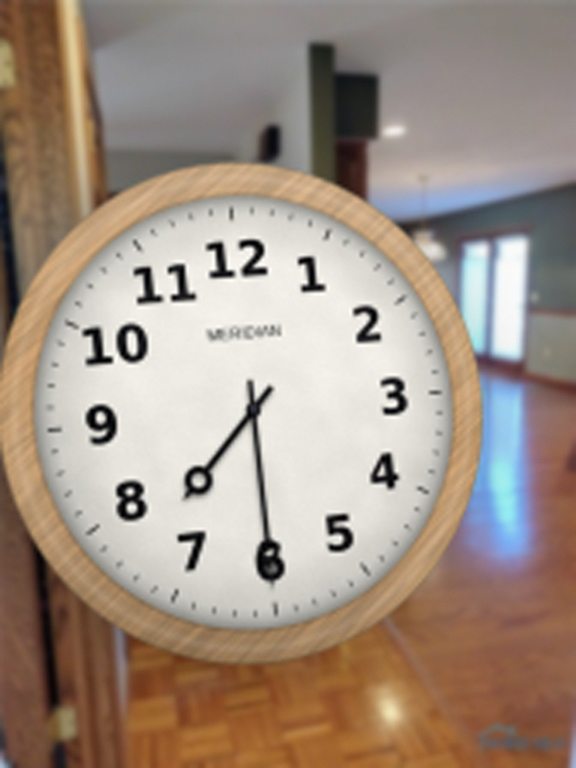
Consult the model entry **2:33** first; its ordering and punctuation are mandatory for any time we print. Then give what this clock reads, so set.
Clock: **7:30**
